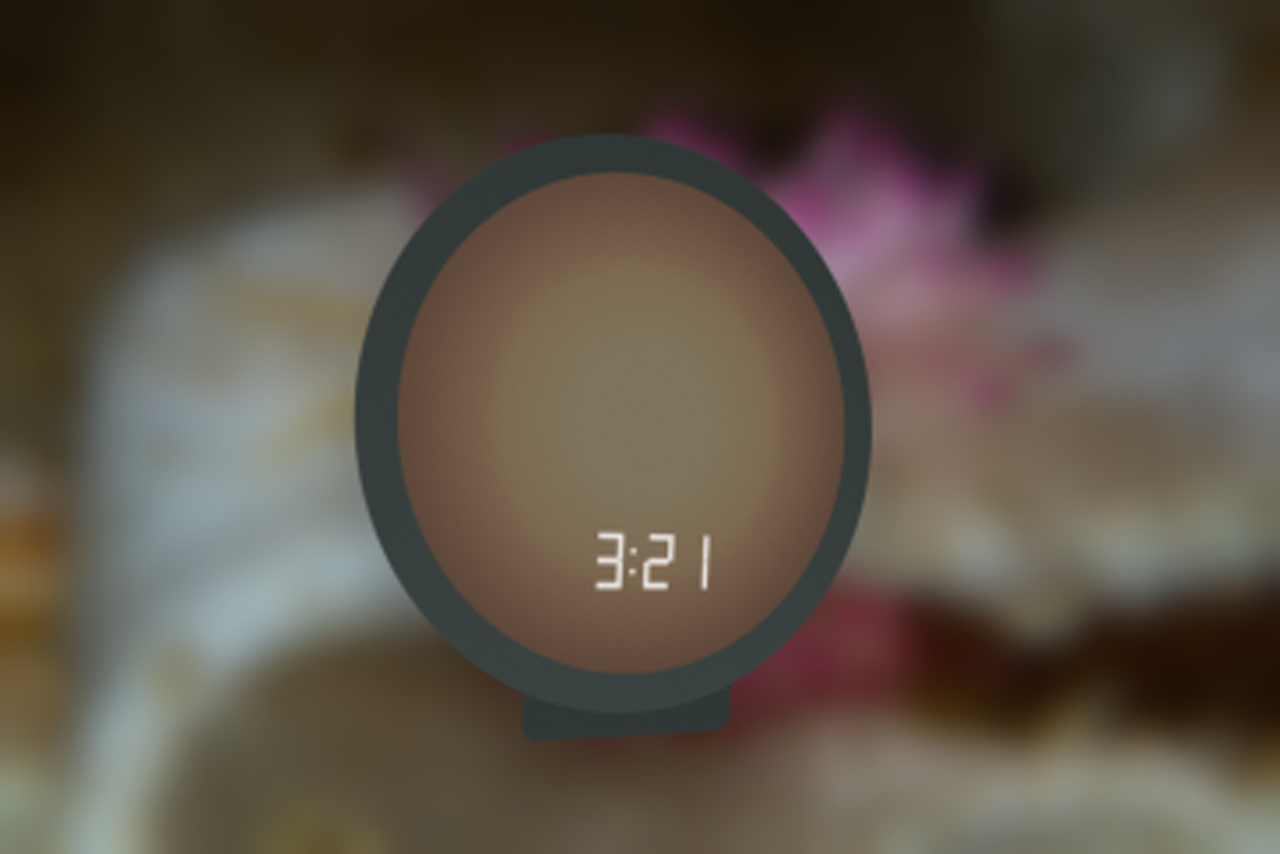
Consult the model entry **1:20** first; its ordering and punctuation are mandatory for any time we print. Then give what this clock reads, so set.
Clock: **3:21**
